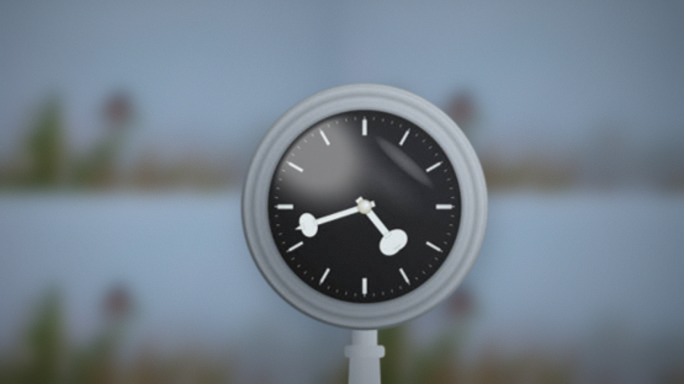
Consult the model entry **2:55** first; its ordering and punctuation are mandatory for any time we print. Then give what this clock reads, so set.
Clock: **4:42**
